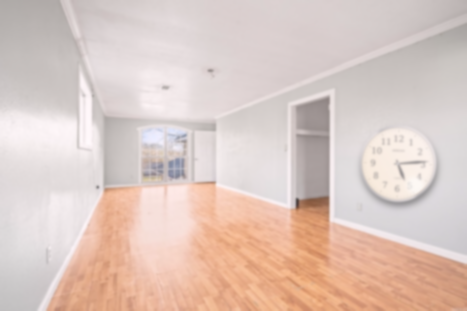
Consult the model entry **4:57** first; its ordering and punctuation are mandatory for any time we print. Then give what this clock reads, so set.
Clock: **5:14**
